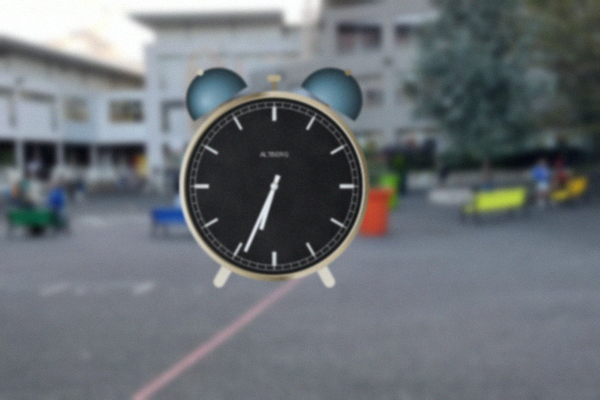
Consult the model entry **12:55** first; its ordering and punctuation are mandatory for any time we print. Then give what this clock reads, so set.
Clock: **6:34**
